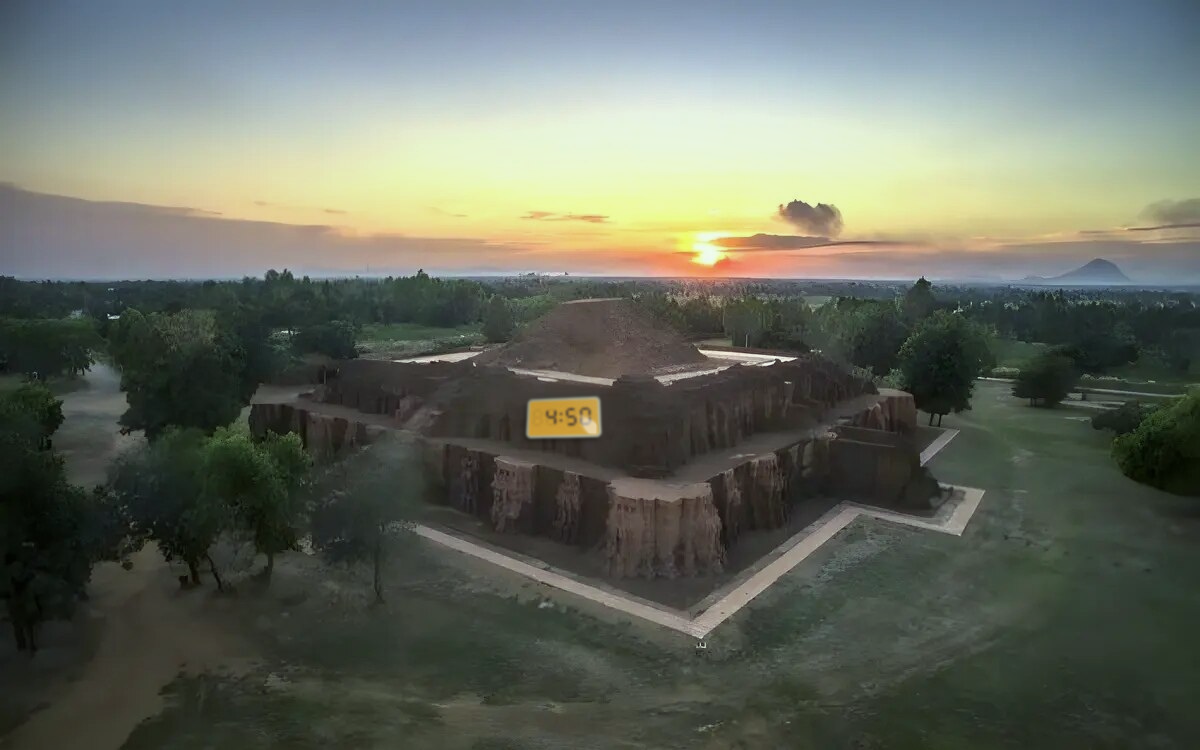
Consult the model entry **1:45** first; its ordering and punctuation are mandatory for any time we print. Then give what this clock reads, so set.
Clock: **4:50**
